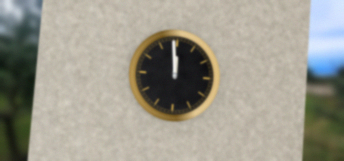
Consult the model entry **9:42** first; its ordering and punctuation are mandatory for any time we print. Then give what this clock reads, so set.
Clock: **11:59**
